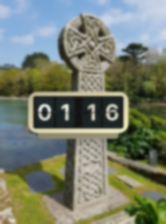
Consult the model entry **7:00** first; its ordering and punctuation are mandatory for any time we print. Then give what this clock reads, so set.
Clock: **1:16**
